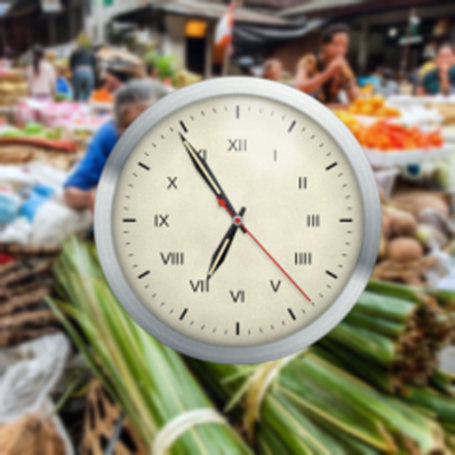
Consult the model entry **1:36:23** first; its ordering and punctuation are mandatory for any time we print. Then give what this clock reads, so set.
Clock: **6:54:23**
